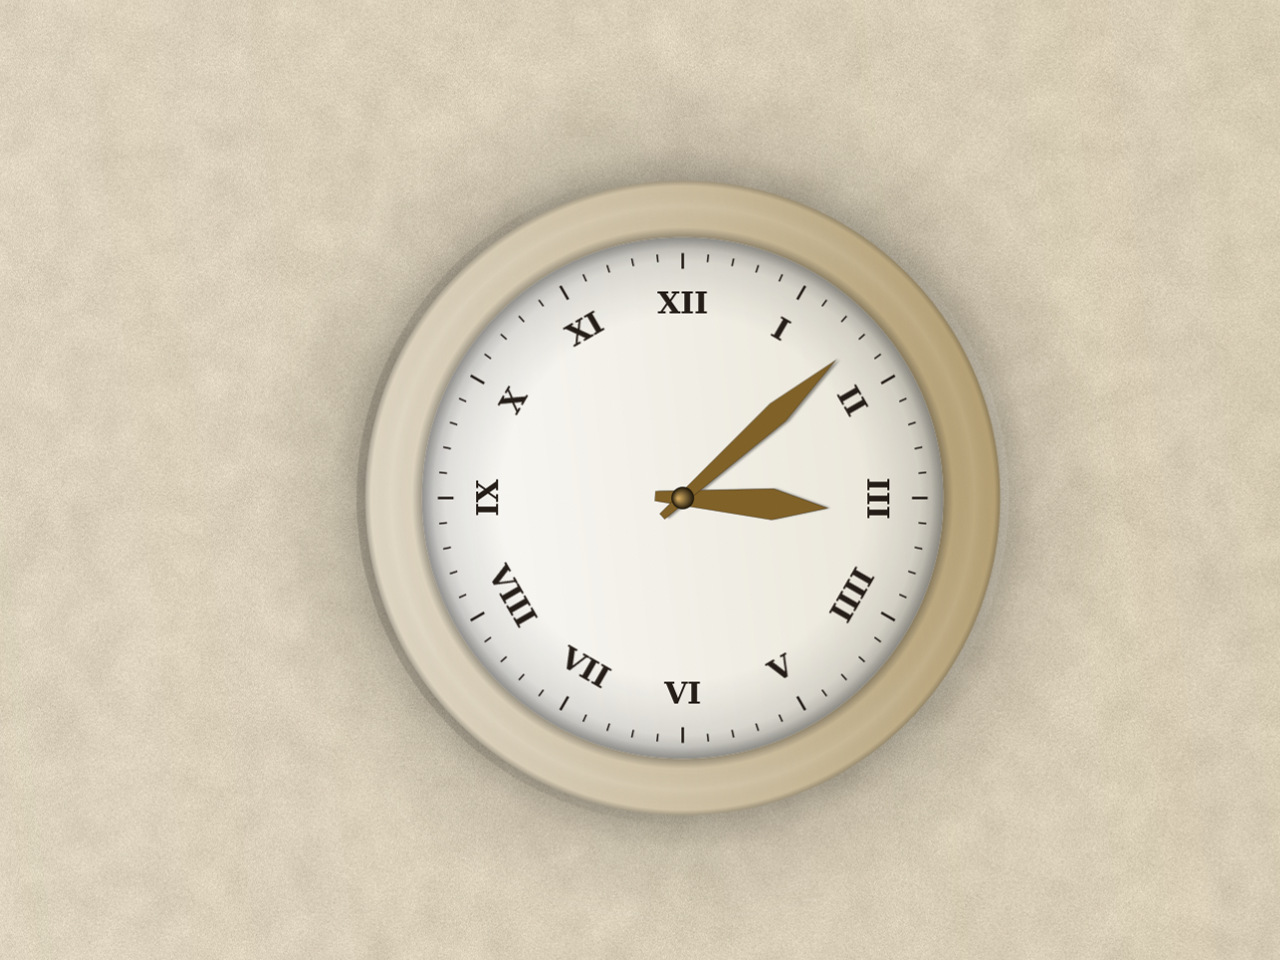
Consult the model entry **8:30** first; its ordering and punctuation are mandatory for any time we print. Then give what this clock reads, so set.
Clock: **3:08**
